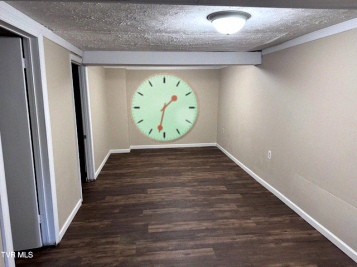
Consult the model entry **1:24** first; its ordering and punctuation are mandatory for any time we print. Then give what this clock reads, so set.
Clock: **1:32**
